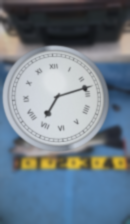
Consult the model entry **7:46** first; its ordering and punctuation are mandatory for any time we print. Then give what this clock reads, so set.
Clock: **7:13**
